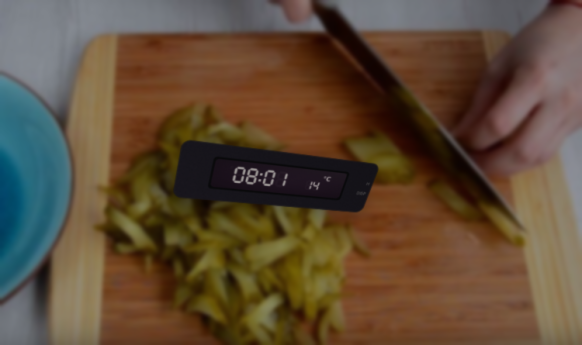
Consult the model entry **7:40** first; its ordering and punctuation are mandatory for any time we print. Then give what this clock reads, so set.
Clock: **8:01**
